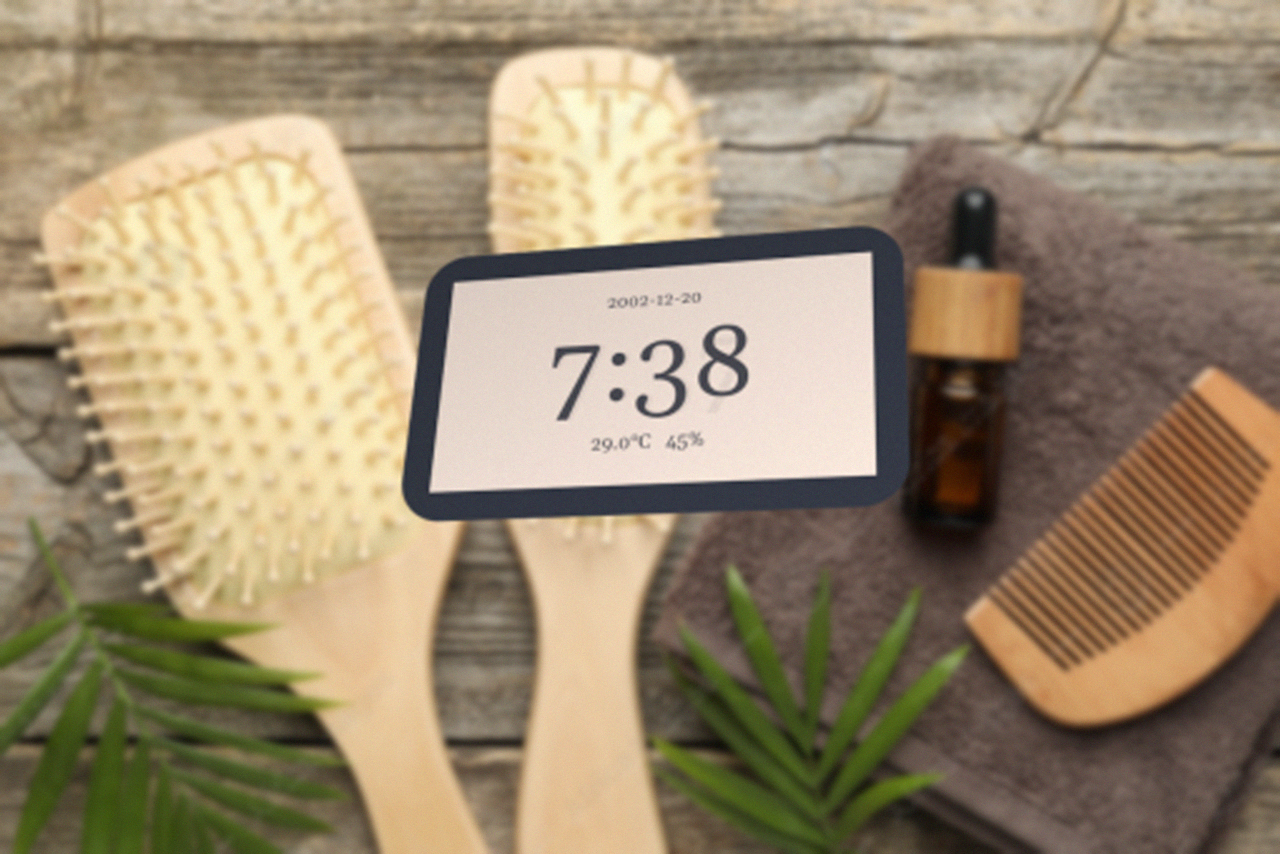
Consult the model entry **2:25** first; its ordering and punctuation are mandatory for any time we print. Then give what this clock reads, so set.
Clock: **7:38**
